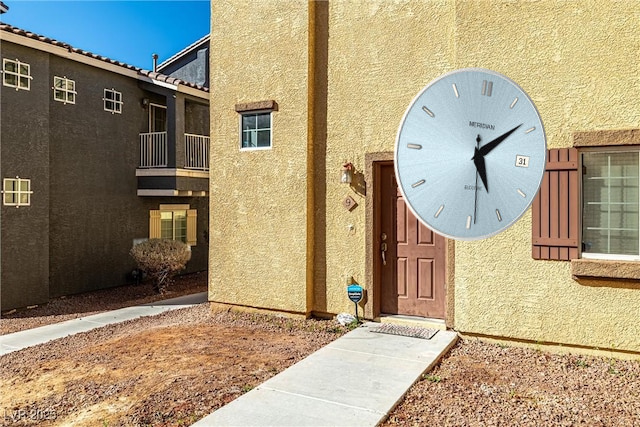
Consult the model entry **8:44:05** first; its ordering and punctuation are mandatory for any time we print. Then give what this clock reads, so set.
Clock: **5:08:29**
